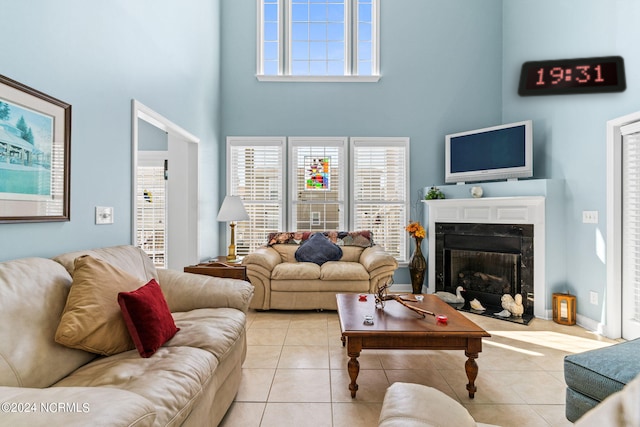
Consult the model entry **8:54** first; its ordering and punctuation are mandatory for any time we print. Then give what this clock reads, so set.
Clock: **19:31**
